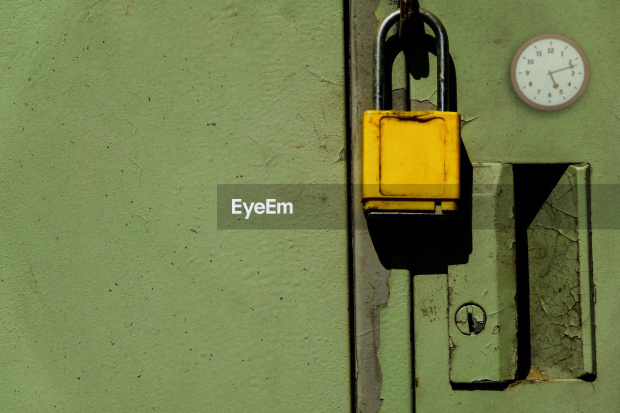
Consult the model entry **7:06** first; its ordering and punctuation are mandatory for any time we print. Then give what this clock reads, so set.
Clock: **5:12**
